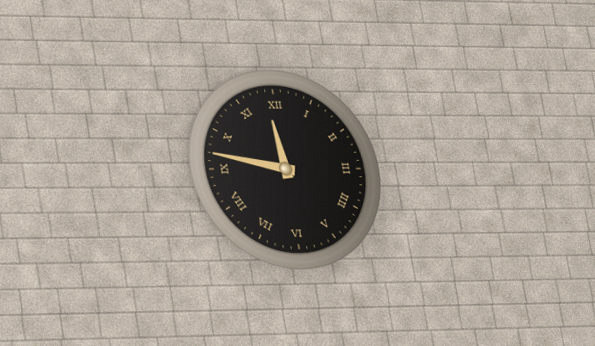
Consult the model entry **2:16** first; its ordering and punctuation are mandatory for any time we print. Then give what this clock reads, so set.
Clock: **11:47**
